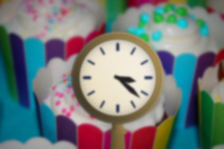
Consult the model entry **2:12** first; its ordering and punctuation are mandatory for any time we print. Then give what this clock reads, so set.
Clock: **3:22**
